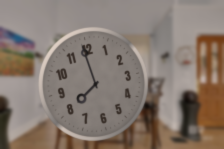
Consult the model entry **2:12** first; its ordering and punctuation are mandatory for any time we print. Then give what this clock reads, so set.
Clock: **7:59**
